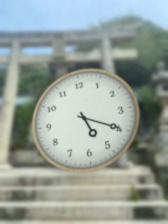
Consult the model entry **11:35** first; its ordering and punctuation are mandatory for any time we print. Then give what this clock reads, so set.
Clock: **5:20**
